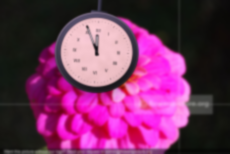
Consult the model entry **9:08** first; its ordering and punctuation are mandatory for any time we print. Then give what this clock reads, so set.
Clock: **11:56**
